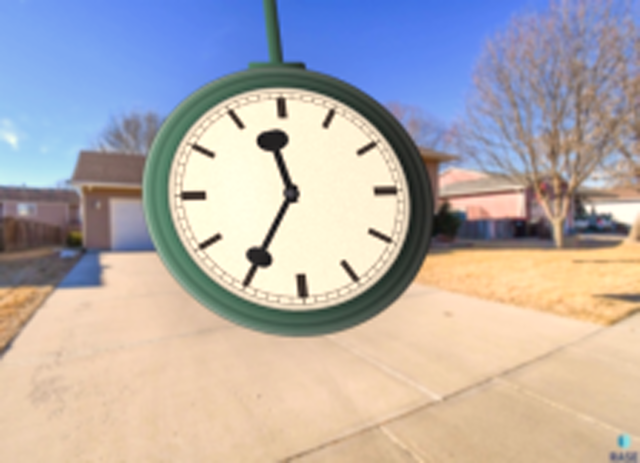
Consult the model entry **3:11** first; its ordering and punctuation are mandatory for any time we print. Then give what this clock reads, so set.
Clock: **11:35**
